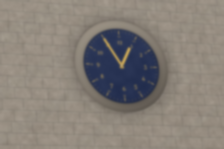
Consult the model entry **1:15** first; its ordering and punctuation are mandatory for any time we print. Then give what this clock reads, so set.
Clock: **12:55**
